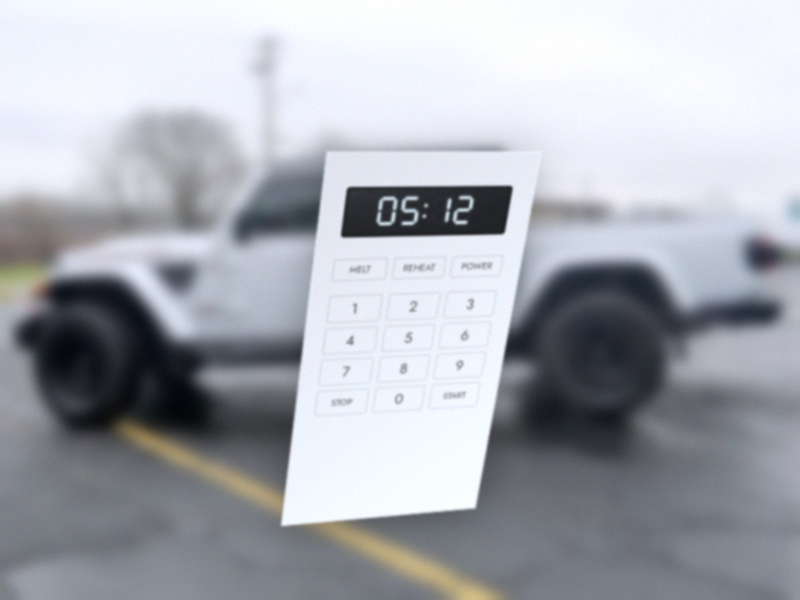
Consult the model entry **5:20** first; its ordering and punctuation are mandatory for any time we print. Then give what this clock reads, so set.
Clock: **5:12**
